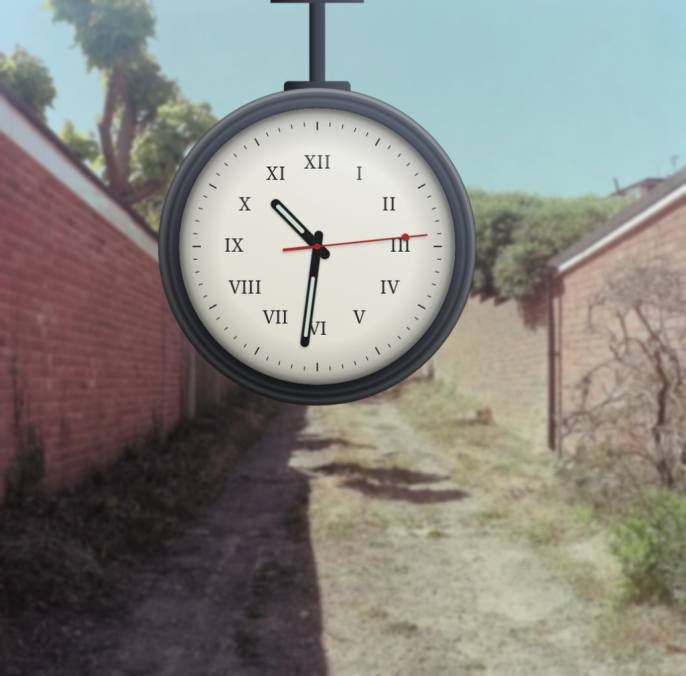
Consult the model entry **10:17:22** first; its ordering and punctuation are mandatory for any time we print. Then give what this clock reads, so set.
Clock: **10:31:14**
